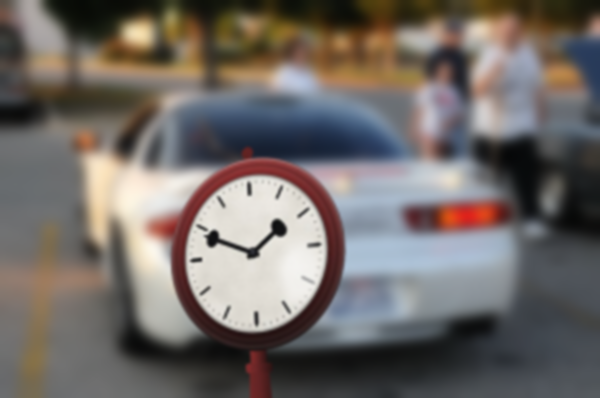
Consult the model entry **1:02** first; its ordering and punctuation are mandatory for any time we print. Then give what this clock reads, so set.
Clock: **1:49**
